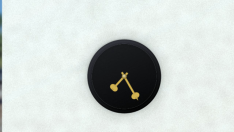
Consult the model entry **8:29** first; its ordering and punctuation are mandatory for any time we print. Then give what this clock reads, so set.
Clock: **7:25**
